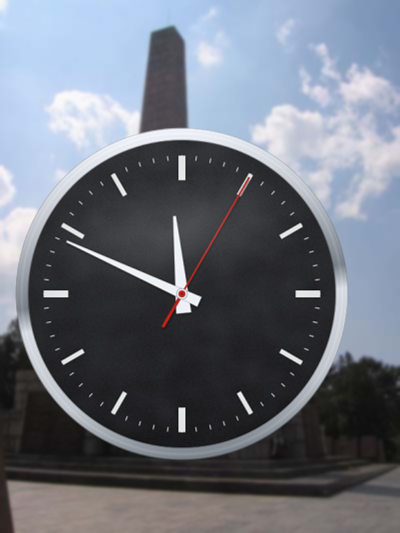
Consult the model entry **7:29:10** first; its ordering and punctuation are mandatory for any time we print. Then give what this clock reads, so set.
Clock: **11:49:05**
